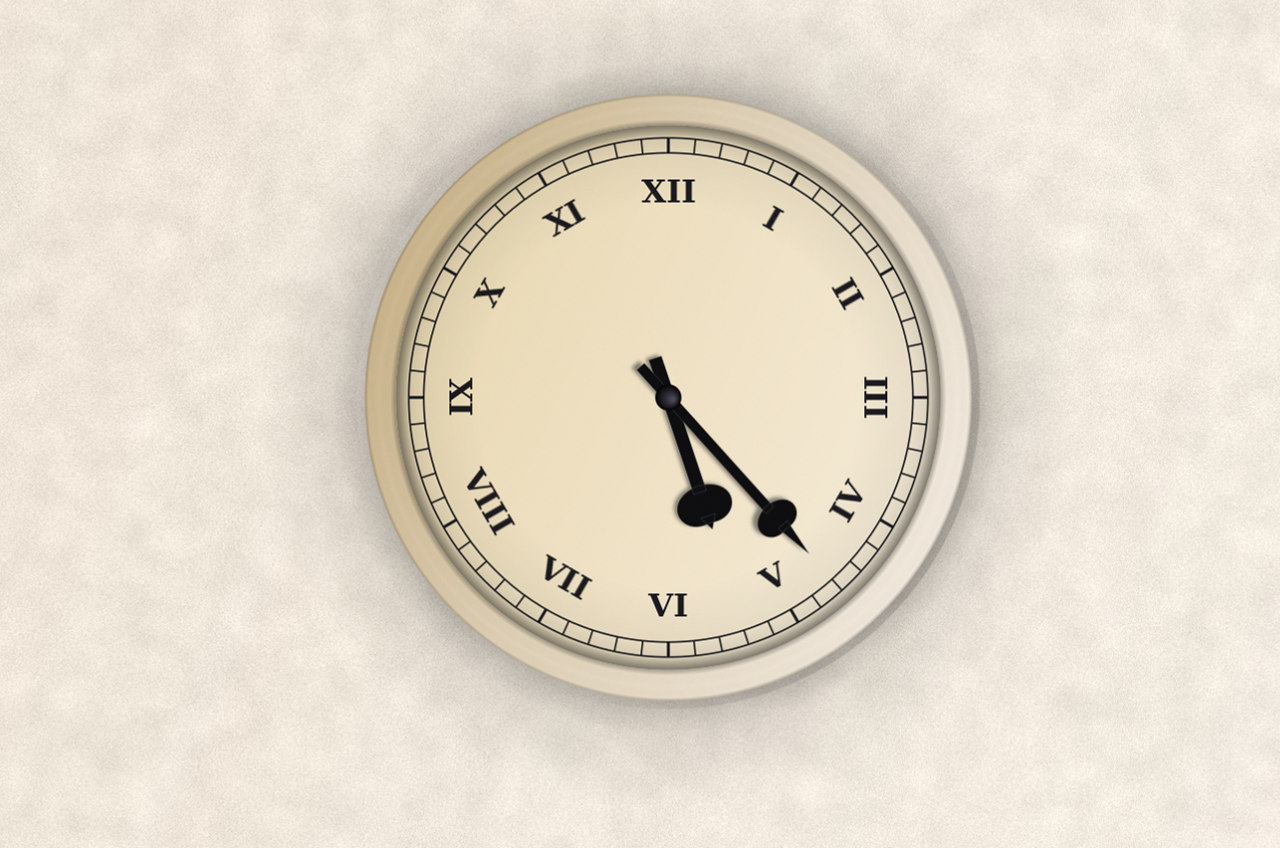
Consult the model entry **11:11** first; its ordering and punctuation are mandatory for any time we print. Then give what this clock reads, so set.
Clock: **5:23**
